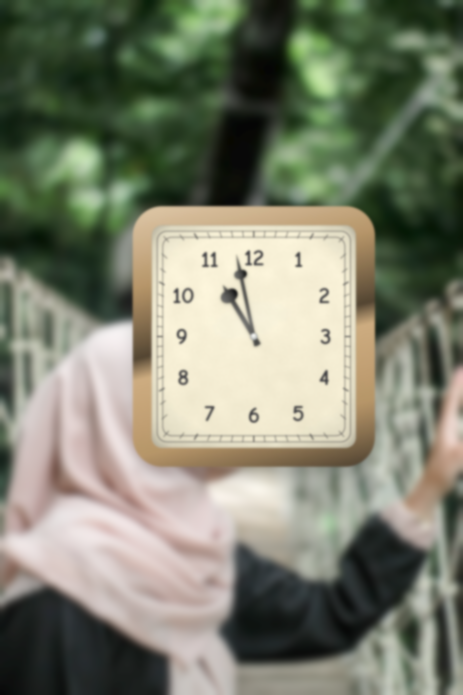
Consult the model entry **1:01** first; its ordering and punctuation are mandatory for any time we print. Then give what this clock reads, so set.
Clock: **10:58**
